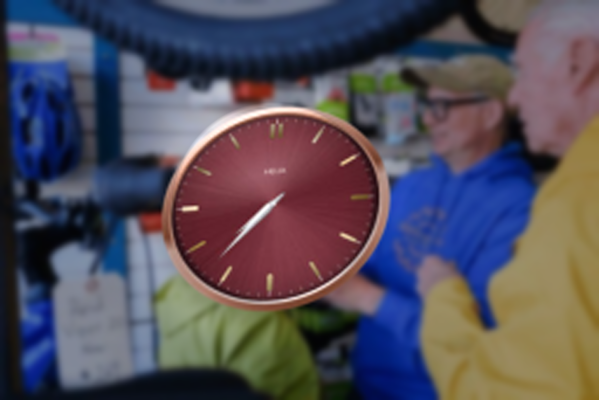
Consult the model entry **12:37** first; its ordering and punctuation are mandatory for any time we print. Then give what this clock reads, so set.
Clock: **7:37**
